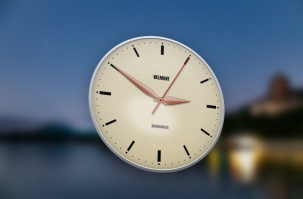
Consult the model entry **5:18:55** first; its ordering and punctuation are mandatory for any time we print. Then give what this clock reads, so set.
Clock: **2:50:05**
